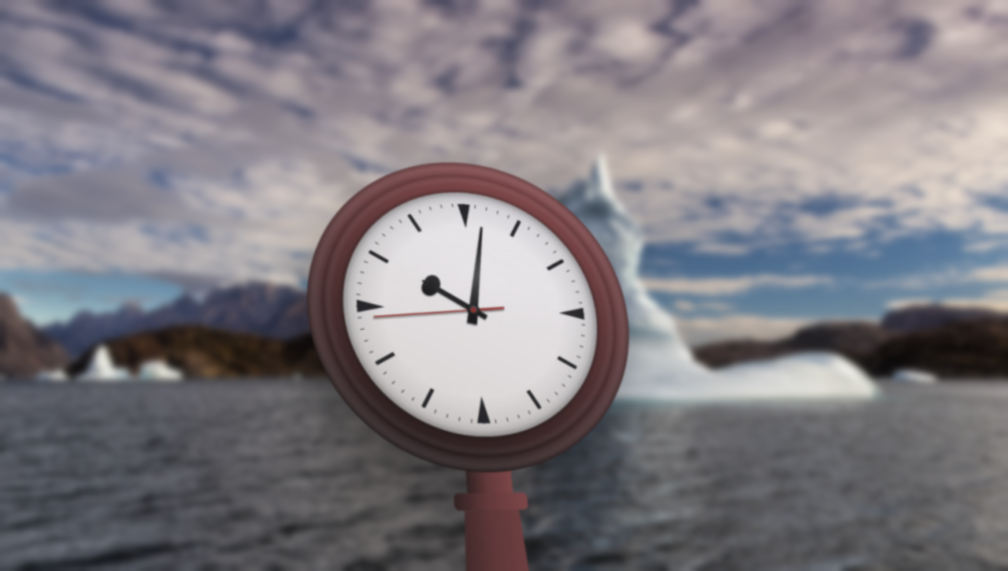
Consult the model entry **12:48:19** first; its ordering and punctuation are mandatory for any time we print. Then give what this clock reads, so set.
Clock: **10:01:44**
